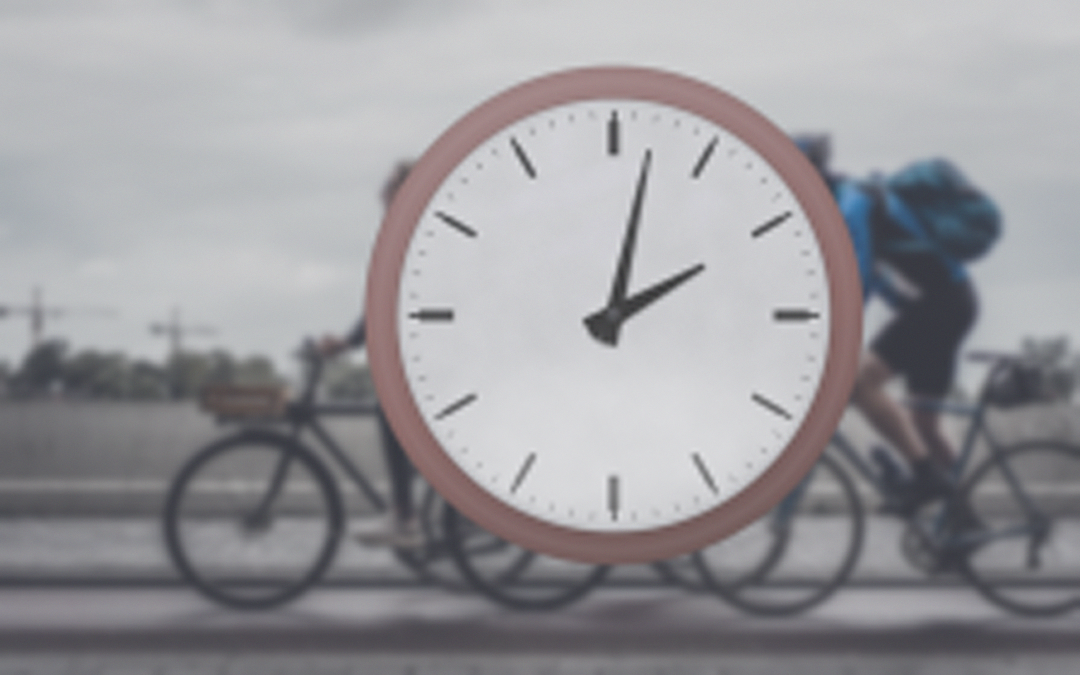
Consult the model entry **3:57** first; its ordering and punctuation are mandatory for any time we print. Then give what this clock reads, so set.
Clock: **2:02**
